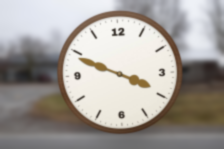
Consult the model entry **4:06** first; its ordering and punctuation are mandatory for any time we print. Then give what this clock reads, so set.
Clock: **3:49**
